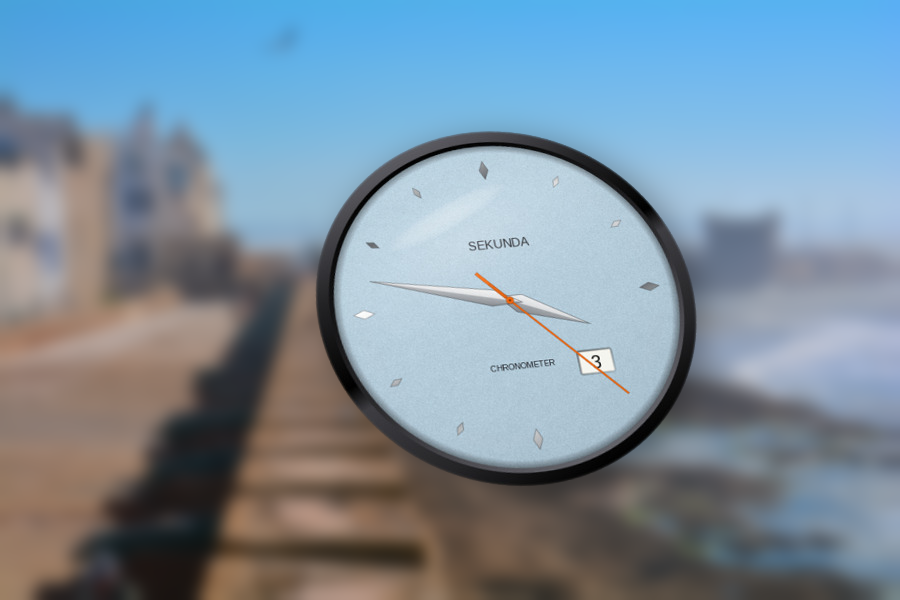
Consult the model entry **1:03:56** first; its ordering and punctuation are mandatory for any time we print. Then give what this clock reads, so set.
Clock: **3:47:23**
